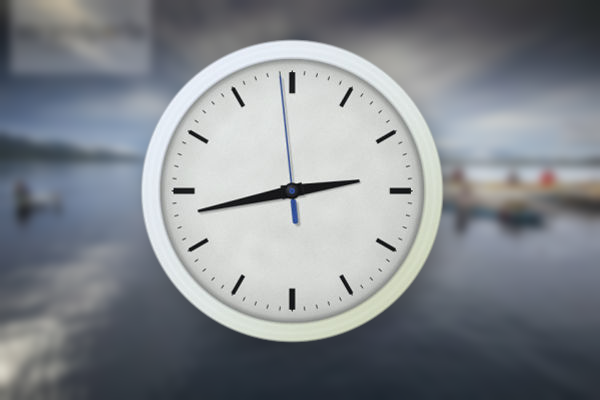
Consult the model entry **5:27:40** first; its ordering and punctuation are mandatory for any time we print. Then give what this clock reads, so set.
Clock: **2:42:59**
